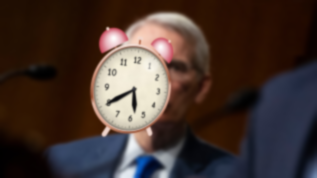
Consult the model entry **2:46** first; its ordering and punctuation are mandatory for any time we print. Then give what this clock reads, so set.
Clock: **5:40**
